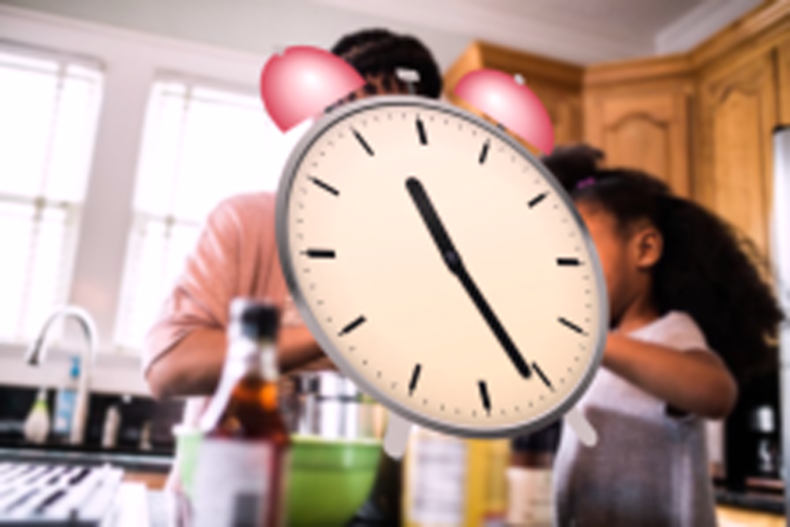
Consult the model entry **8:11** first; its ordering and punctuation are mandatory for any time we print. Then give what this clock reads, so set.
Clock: **11:26**
